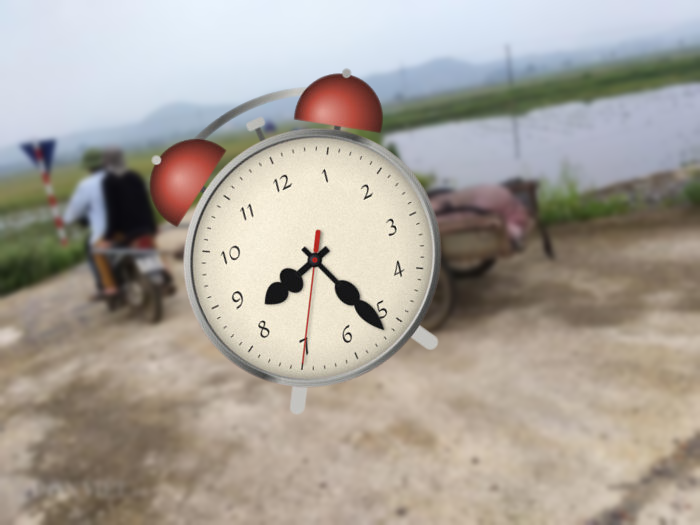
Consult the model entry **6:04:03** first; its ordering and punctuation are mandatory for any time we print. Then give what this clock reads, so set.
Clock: **8:26:35**
